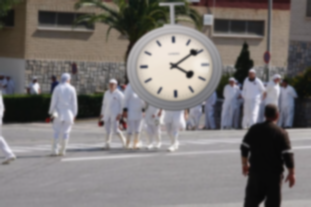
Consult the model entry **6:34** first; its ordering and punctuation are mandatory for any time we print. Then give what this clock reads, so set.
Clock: **4:09**
